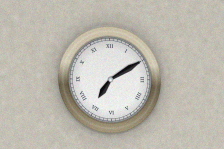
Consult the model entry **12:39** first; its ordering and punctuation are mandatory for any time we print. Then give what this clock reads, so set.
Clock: **7:10**
